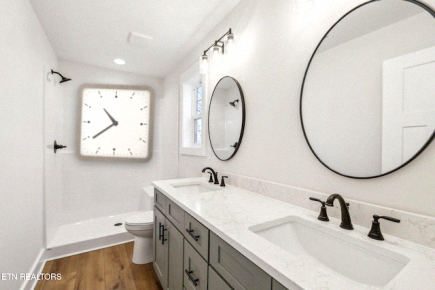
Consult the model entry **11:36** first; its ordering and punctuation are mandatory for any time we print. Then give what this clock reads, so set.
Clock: **10:39**
